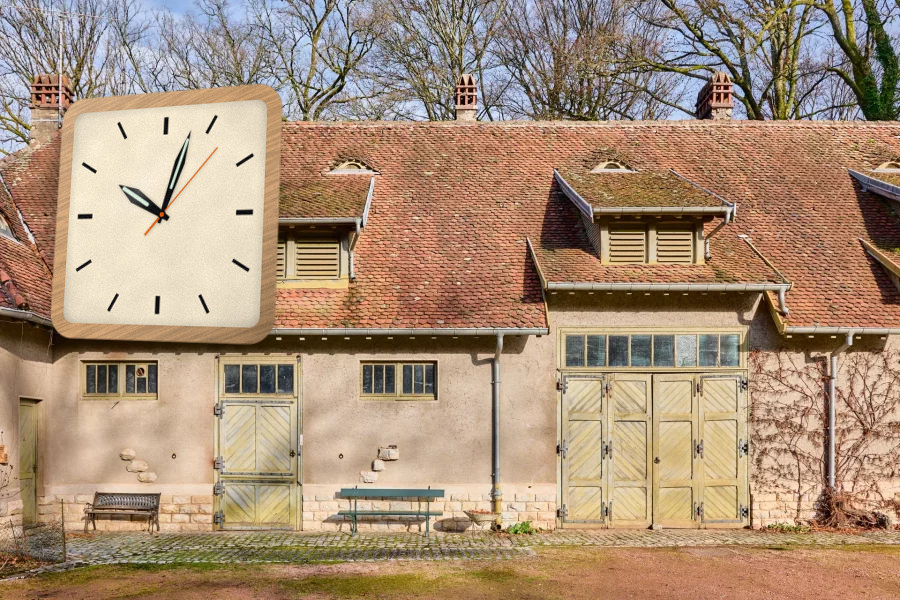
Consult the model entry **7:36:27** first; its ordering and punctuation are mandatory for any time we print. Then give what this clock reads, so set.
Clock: **10:03:07**
